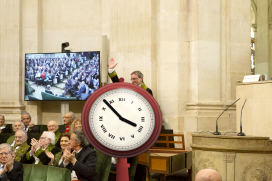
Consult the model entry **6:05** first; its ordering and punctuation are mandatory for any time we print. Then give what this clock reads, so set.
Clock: **3:53**
